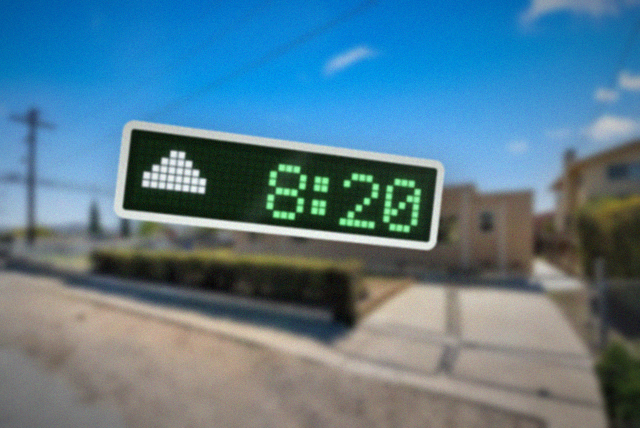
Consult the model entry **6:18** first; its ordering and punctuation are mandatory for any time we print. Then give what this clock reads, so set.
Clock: **8:20**
